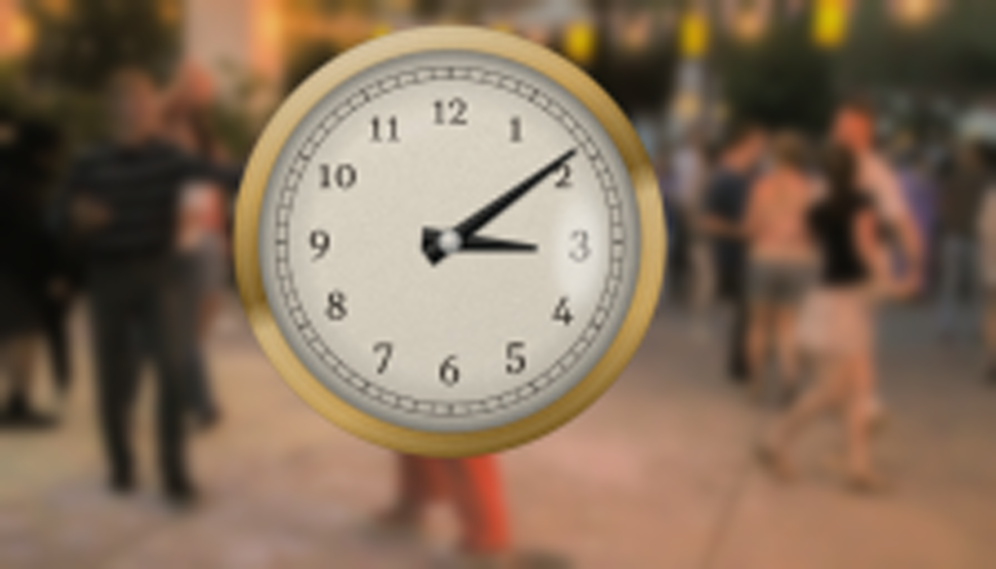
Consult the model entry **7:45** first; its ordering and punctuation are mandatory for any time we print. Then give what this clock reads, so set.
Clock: **3:09**
